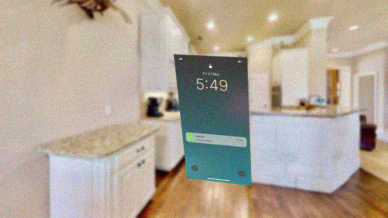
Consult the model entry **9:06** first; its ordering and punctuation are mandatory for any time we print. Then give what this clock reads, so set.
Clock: **5:49**
